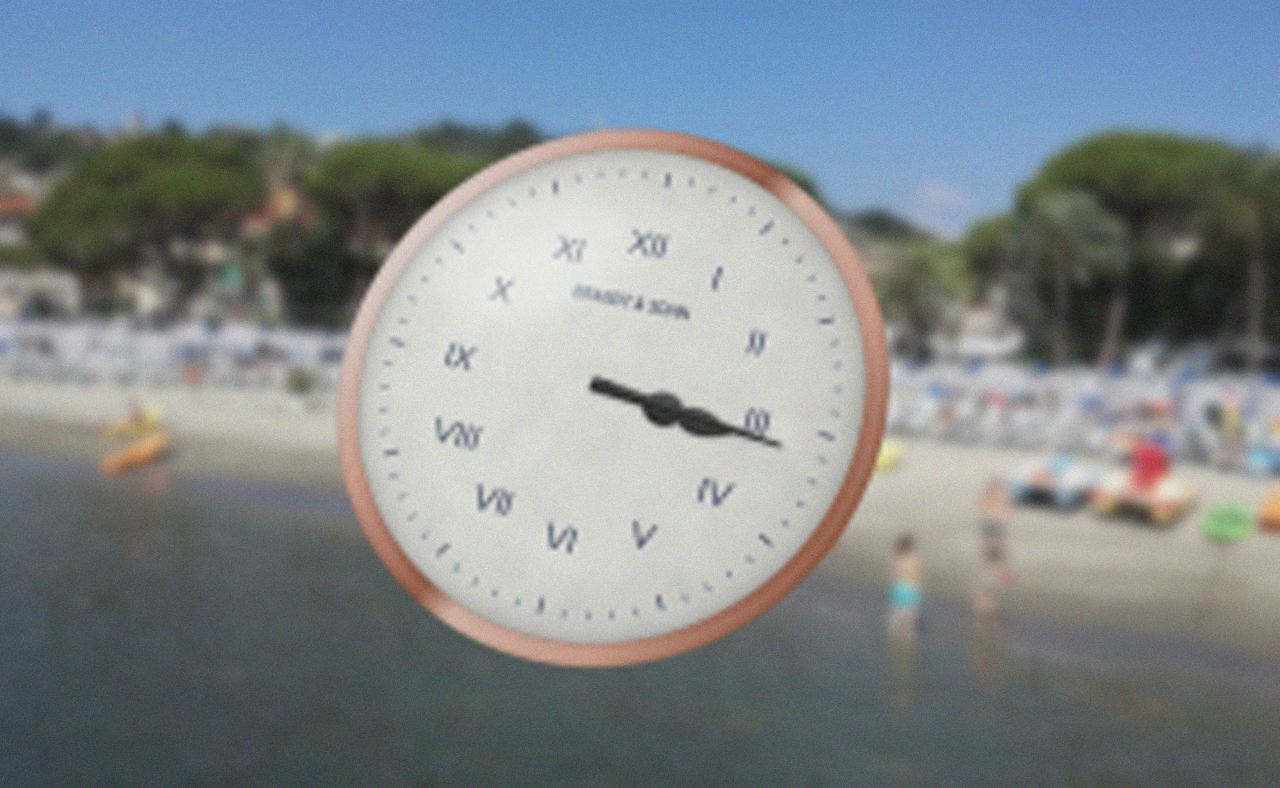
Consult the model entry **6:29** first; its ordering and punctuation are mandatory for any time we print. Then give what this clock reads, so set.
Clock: **3:16**
